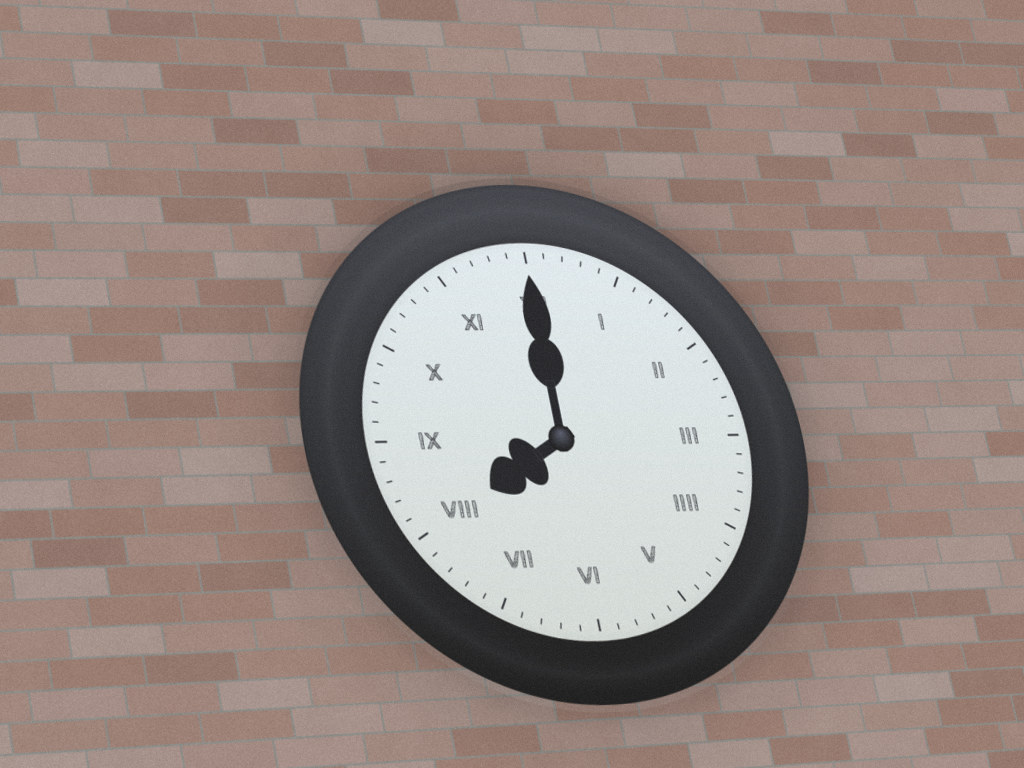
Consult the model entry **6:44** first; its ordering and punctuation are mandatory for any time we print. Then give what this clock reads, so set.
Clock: **8:00**
